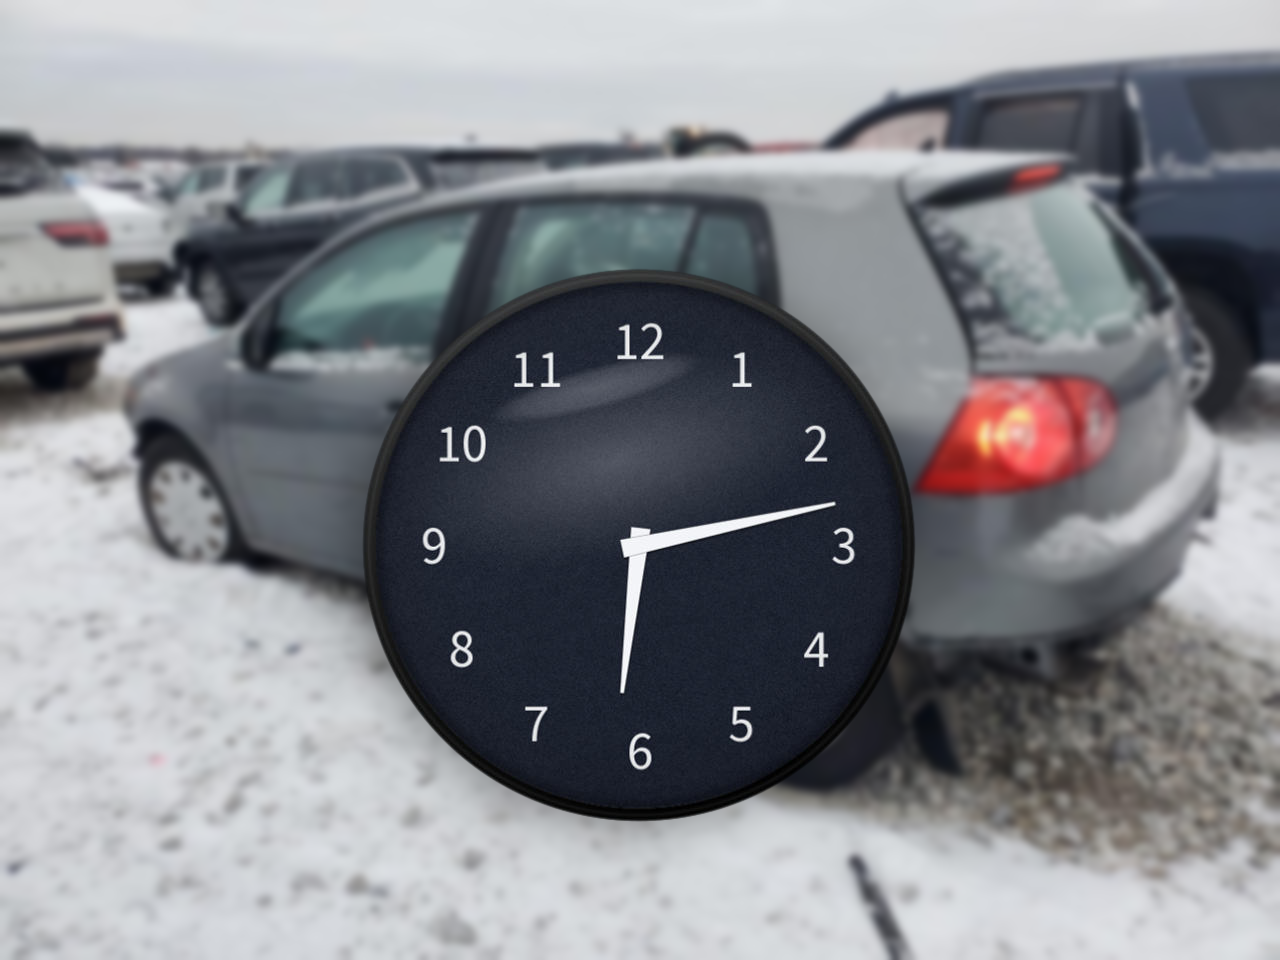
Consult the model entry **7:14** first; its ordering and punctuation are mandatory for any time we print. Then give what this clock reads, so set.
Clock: **6:13**
